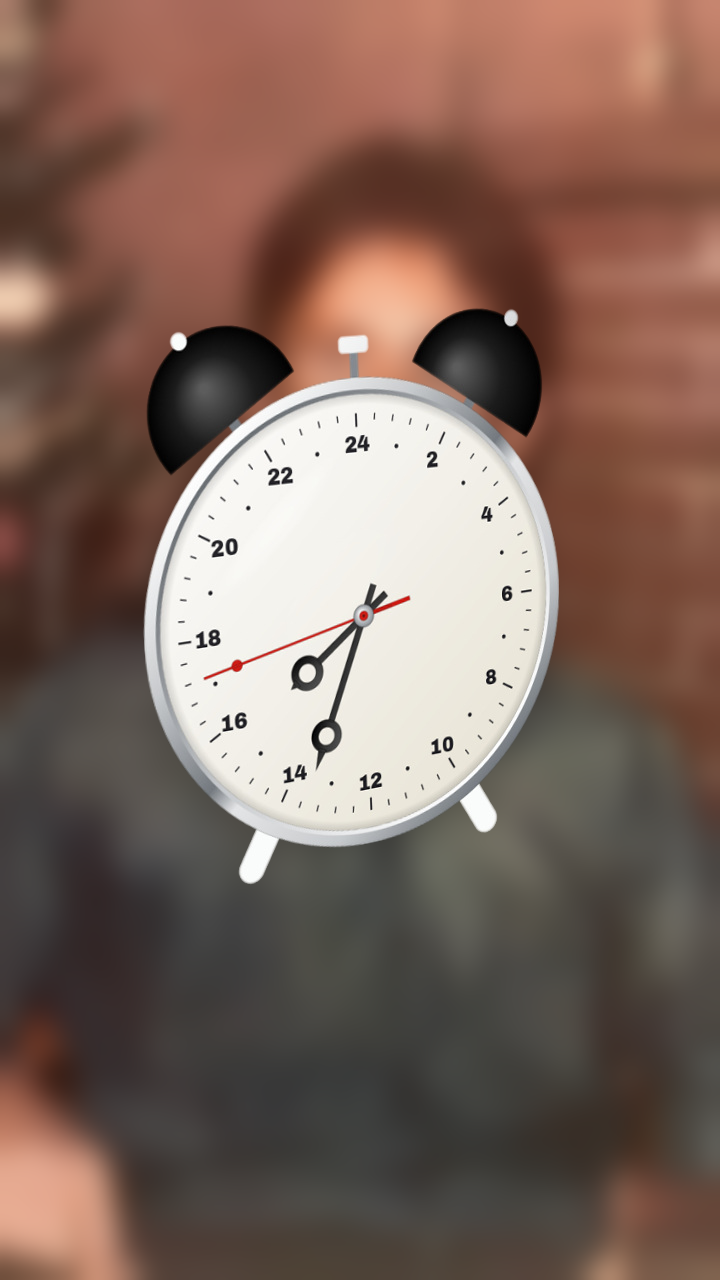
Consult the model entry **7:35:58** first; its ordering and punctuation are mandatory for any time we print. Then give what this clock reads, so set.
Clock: **15:33:43**
